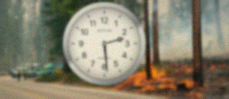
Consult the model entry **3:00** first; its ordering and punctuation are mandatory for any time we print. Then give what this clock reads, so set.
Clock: **2:29**
